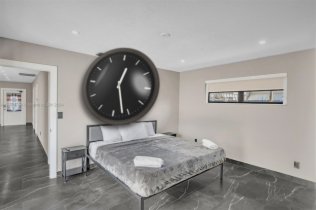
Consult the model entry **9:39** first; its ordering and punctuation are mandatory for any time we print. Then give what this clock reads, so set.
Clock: **12:27**
